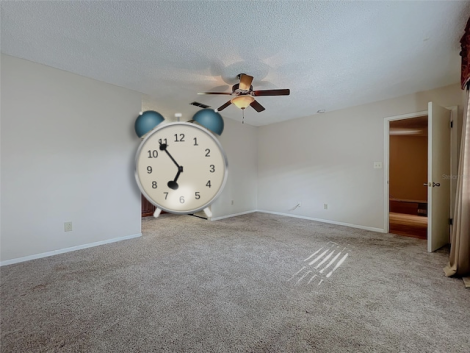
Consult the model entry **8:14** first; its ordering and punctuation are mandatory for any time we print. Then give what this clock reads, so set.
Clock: **6:54**
